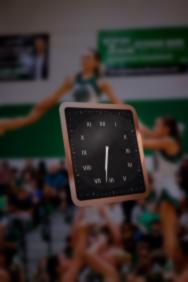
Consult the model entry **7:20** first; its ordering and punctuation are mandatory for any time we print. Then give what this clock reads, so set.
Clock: **6:32**
